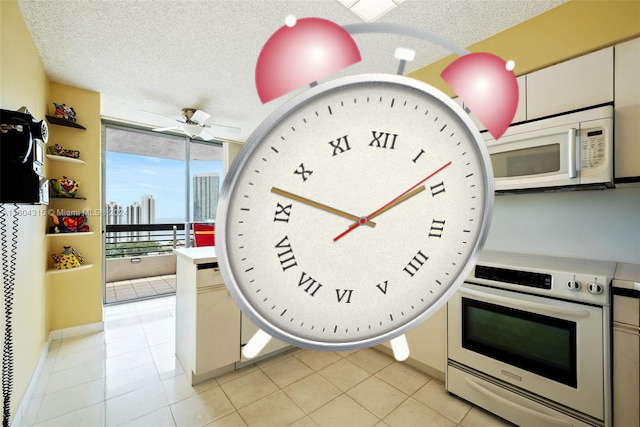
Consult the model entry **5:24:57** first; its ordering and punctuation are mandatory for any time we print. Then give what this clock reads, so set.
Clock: **1:47:08**
